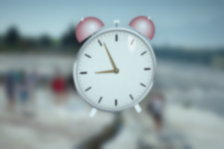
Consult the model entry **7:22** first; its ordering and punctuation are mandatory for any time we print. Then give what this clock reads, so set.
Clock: **8:56**
